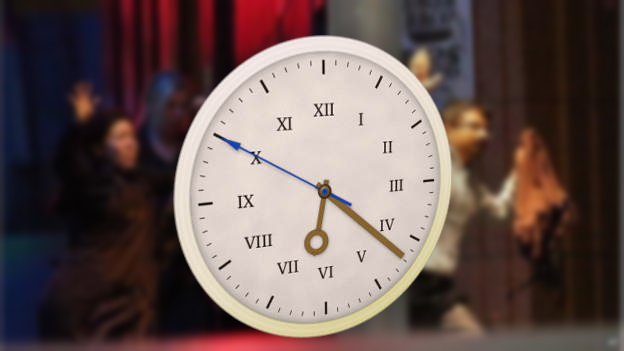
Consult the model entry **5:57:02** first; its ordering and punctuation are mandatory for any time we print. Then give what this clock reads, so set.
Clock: **6:21:50**
